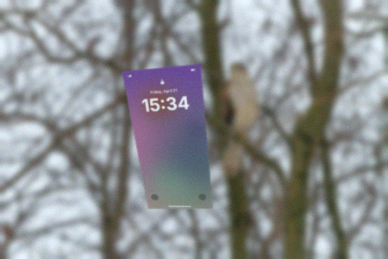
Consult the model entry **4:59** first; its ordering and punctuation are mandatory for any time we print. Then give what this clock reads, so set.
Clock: **15:34**
